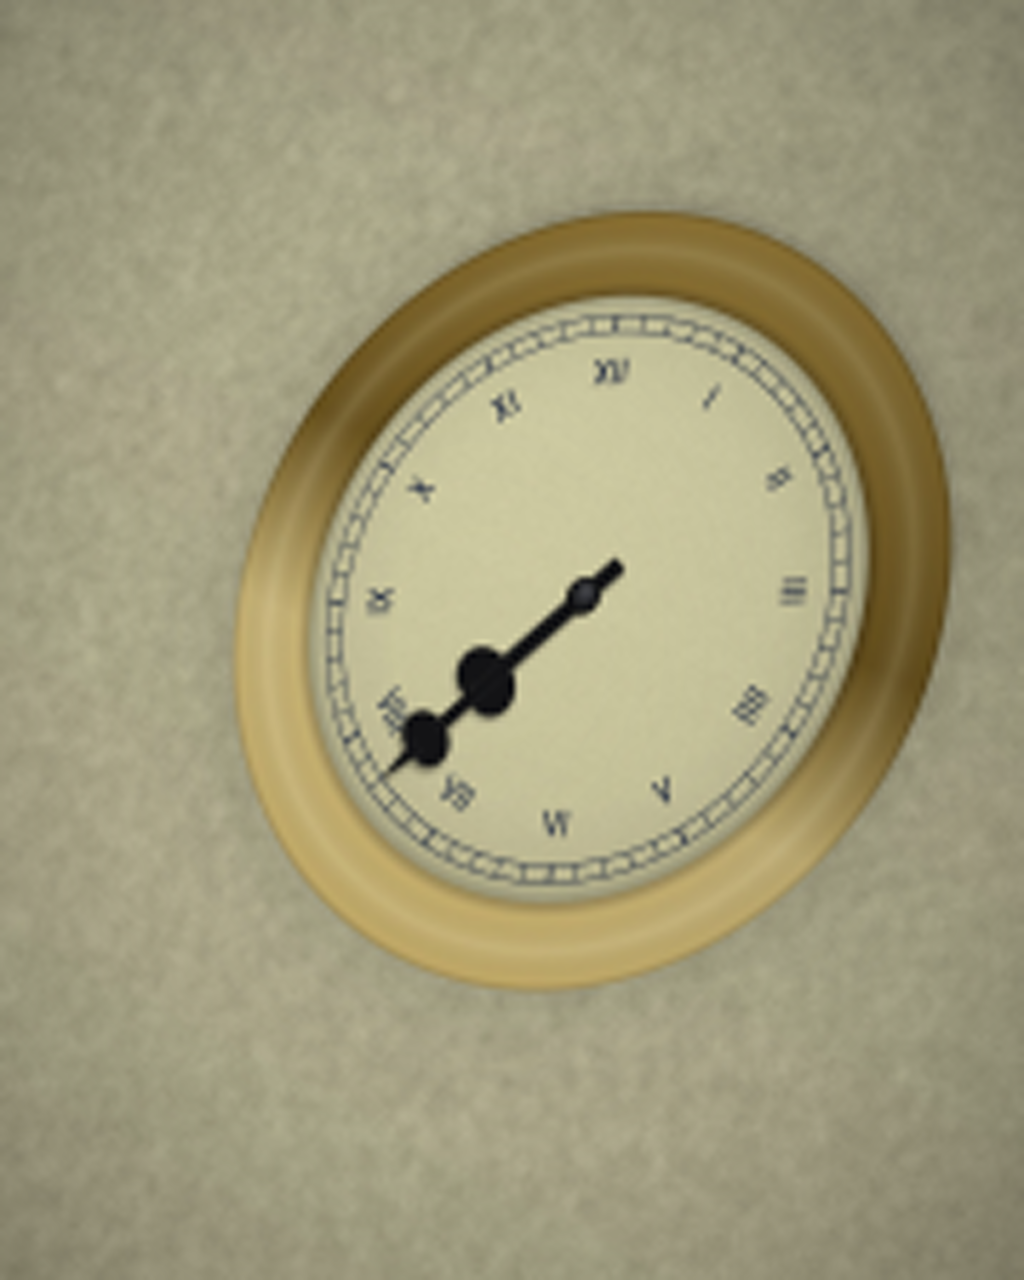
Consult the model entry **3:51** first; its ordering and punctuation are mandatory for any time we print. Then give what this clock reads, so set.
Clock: **7:38**
